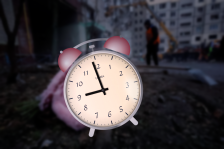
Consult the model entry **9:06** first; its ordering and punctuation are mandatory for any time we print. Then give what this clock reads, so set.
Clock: **8:59**
